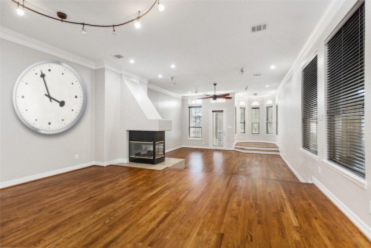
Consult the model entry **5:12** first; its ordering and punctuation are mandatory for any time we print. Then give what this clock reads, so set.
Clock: **3:57**
